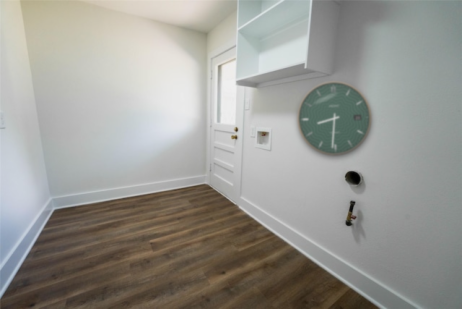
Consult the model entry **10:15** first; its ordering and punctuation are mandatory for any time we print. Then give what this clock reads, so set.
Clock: **8:31**
